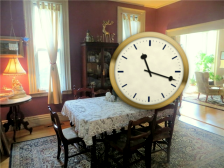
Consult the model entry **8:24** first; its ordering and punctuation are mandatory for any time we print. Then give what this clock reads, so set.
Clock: **11:18**
